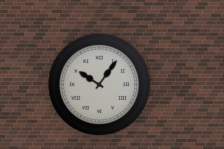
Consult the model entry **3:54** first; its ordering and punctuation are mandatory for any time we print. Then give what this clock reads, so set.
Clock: **10:06**
